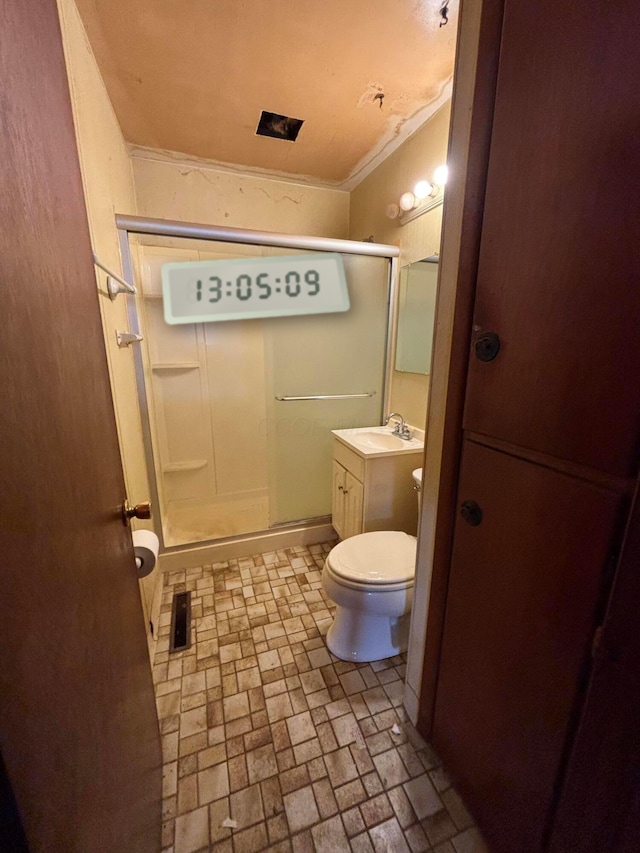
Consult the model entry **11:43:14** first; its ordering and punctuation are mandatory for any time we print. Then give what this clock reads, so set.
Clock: **13:05:09**
